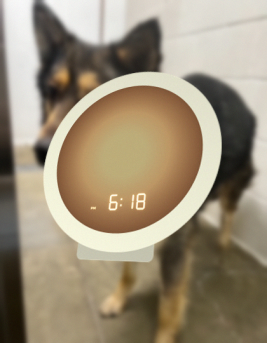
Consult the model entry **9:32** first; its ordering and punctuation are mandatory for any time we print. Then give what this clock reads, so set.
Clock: **6:18**
